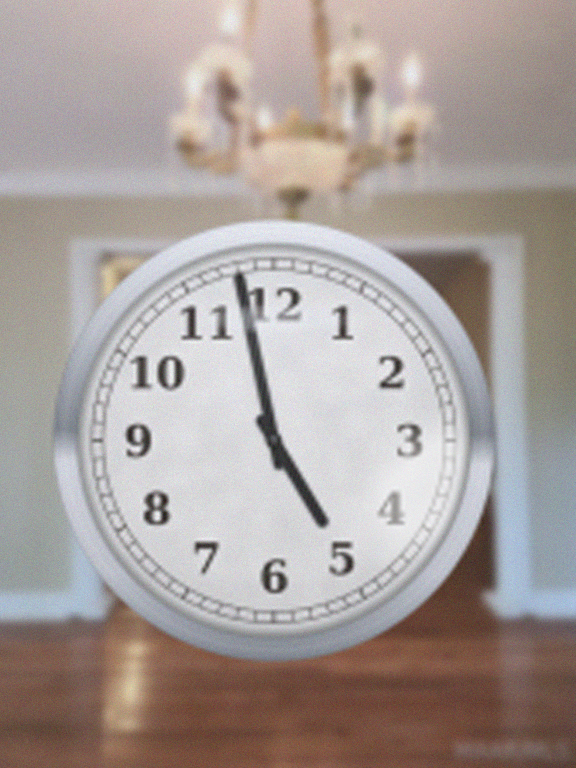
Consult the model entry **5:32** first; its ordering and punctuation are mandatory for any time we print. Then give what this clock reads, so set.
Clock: **4:58**
